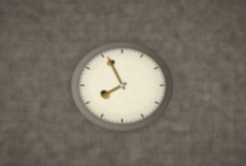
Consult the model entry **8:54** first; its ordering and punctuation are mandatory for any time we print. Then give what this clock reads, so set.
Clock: **7:56**
